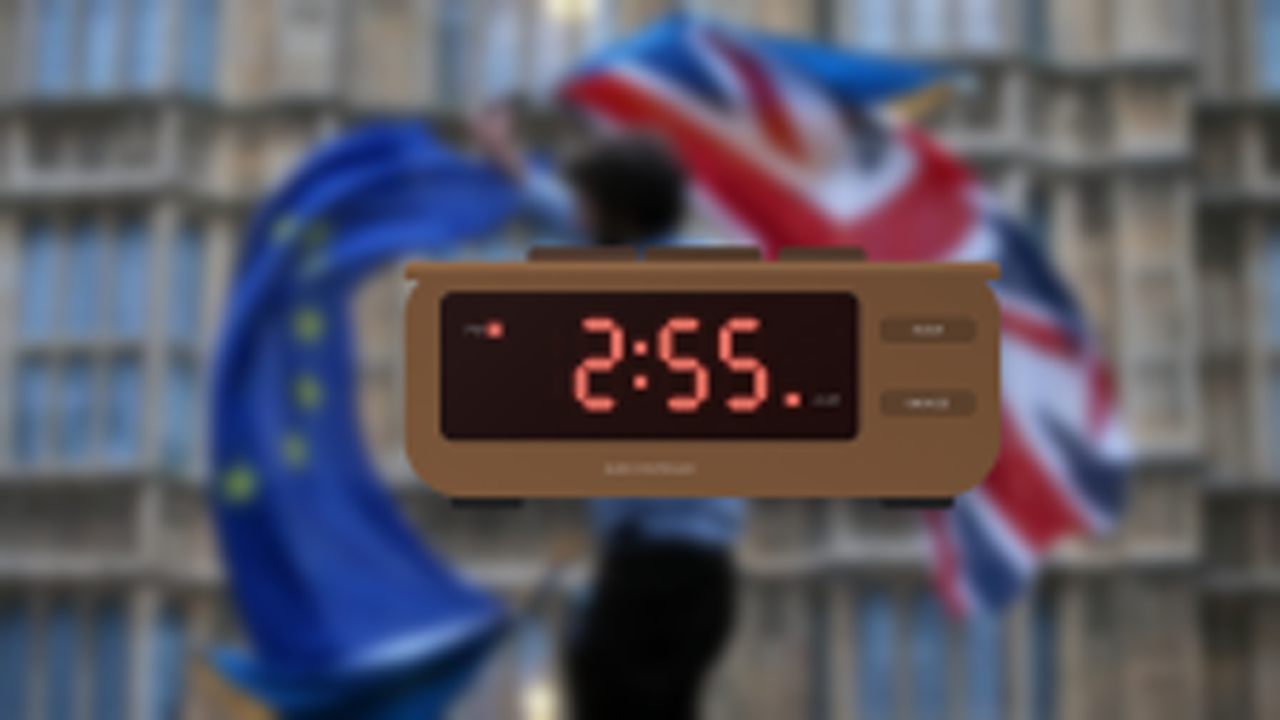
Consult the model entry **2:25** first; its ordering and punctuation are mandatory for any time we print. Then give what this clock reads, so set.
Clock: **2:55**
